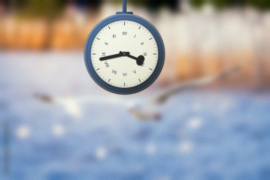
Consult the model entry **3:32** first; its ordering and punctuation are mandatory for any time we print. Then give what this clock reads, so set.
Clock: **3:43**
